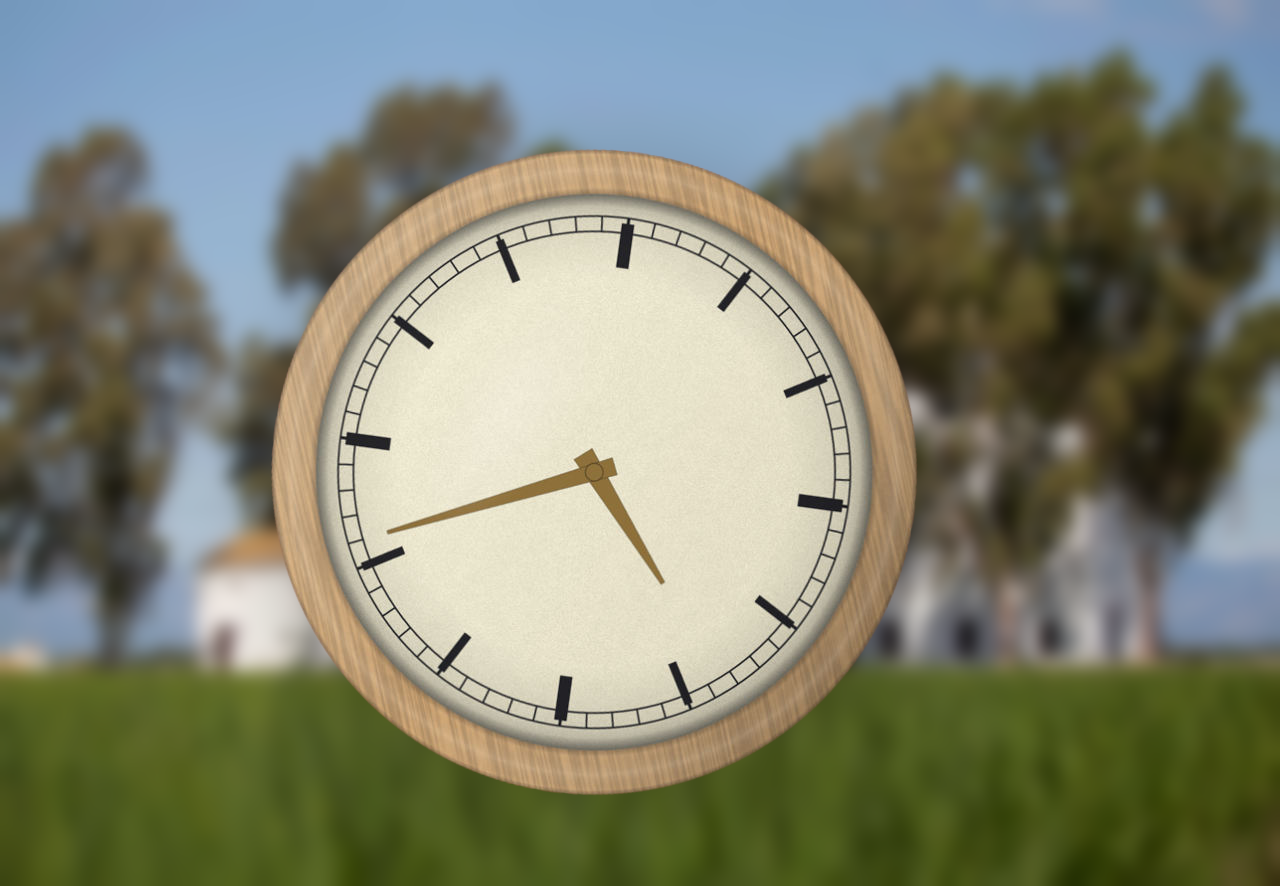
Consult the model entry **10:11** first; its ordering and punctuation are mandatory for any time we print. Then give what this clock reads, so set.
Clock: **4:41**
